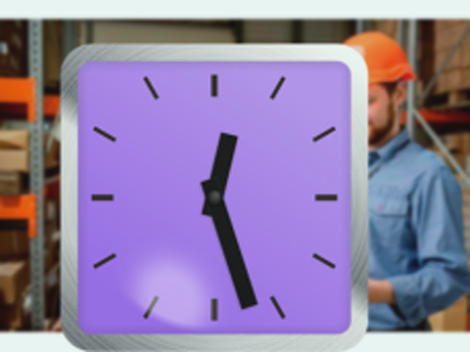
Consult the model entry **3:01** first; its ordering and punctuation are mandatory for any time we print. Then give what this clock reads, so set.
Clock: **12:27**
